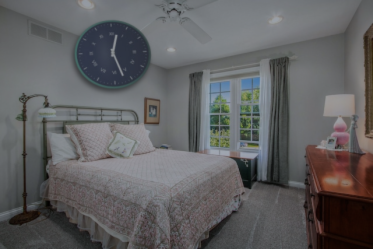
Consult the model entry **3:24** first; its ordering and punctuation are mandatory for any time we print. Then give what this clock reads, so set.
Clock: **12:27**
